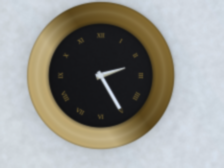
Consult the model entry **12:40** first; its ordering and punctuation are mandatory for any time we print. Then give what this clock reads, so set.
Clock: **2:25**
